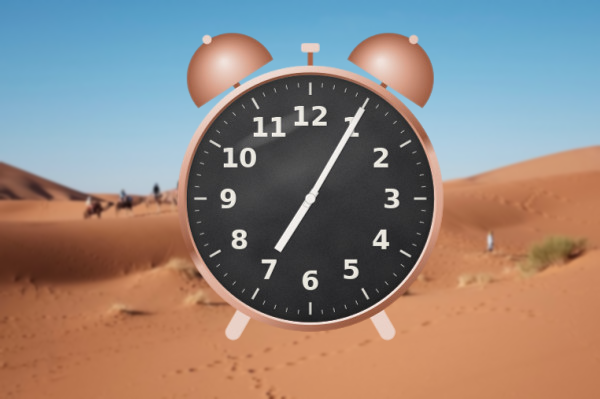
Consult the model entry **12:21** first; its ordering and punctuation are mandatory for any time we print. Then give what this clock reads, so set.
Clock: **7:05**
